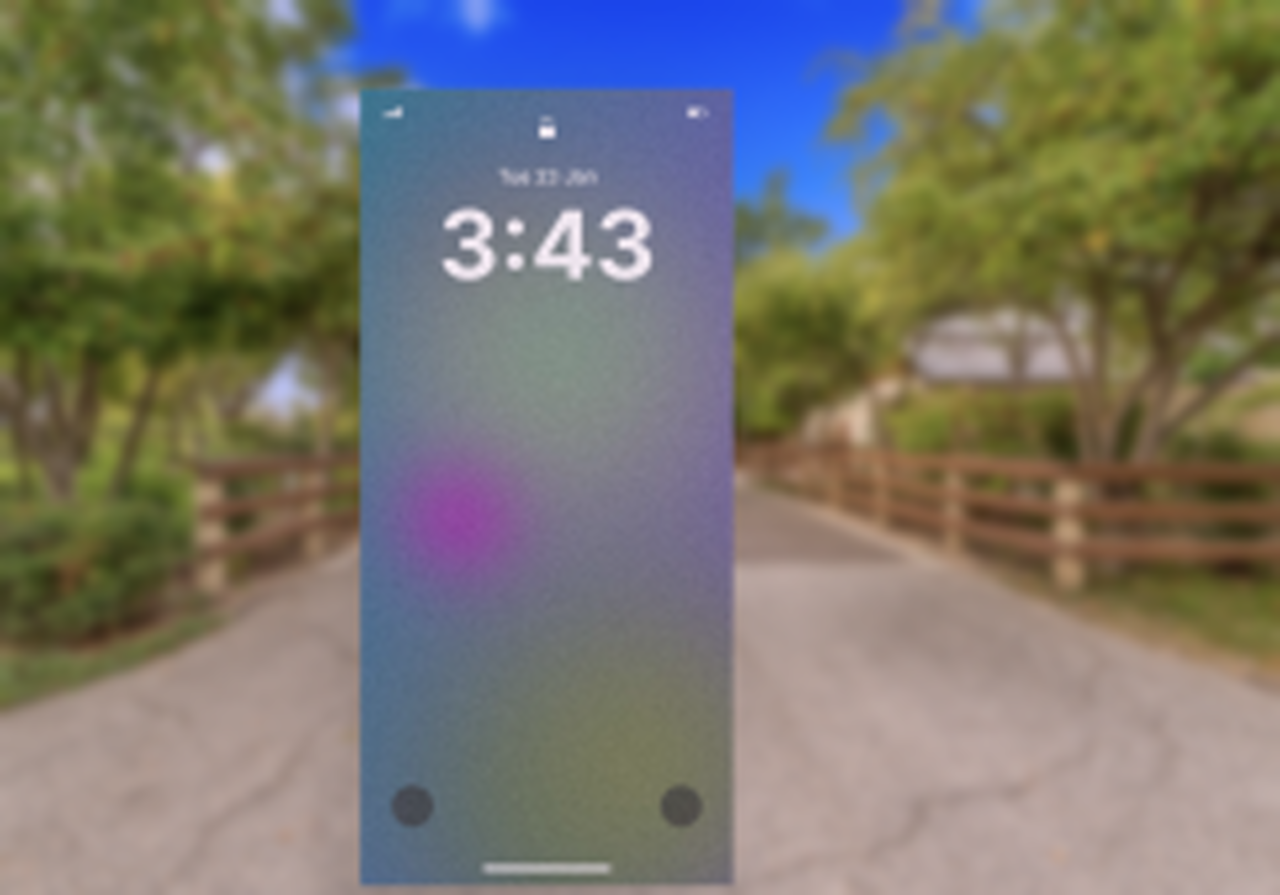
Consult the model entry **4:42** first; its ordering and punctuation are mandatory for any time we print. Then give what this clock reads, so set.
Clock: **3:43**
